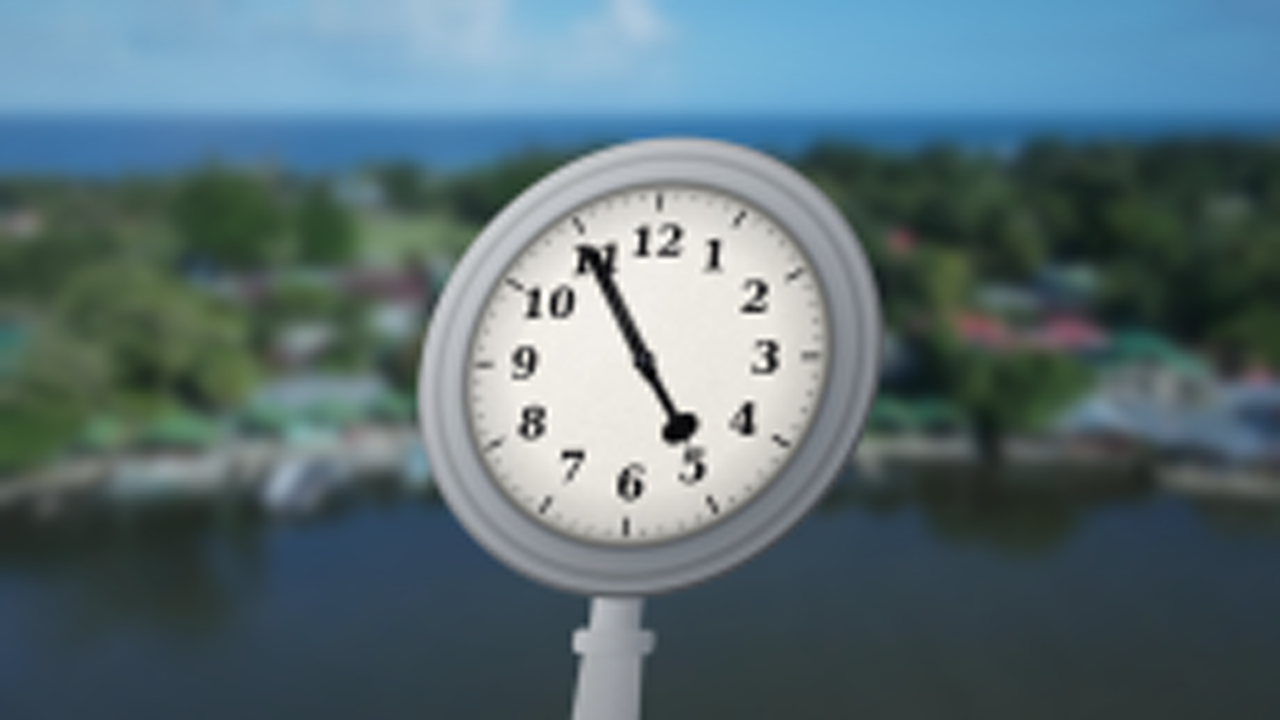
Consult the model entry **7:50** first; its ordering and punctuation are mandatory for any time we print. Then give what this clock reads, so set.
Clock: **4:55**
